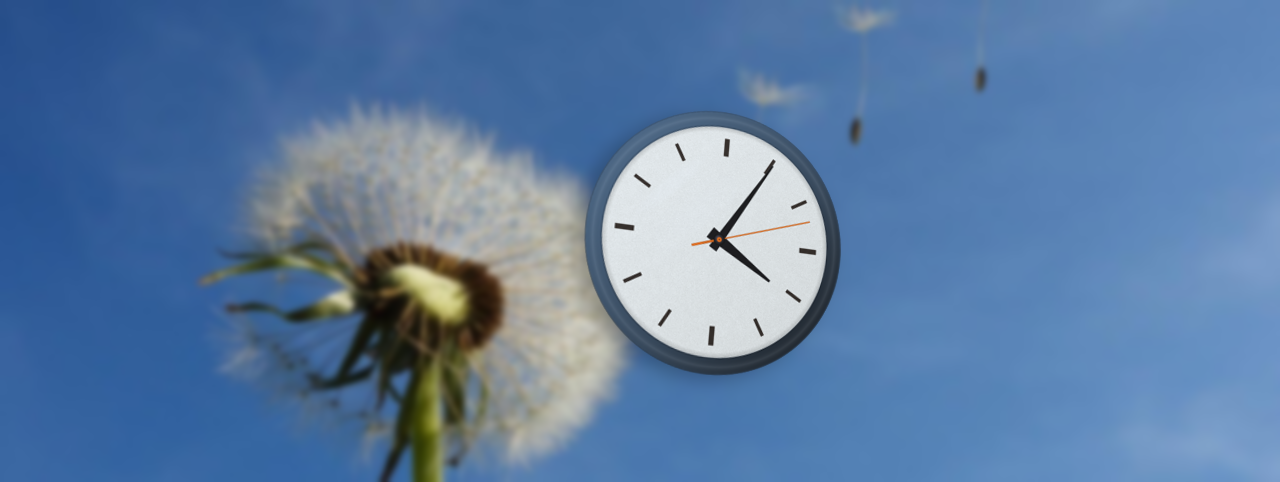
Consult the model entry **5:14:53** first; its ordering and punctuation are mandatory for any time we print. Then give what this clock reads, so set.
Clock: **4:05:12**
